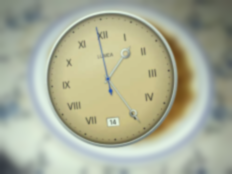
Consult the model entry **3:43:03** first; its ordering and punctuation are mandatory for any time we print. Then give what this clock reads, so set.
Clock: **1:24:59**
